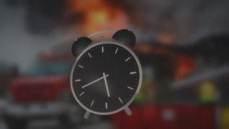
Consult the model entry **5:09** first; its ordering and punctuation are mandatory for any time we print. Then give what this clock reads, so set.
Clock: **5:42**
